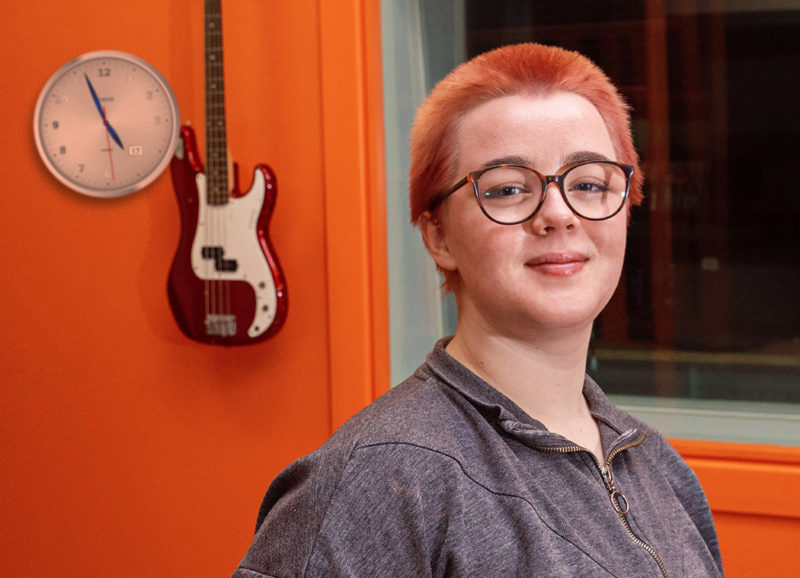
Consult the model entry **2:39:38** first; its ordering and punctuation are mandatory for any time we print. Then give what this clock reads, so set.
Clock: **4:56:29**
